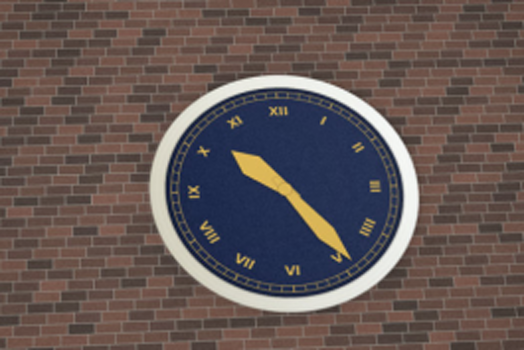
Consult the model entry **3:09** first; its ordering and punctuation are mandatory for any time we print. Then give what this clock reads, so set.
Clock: **10:24**
